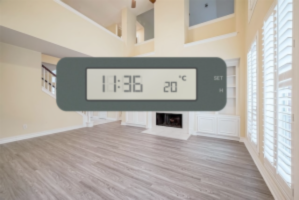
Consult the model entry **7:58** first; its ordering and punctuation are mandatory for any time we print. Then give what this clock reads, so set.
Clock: **11:36**
